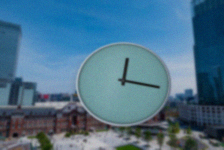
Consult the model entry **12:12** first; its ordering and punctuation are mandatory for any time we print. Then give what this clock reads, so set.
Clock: **12:17**
